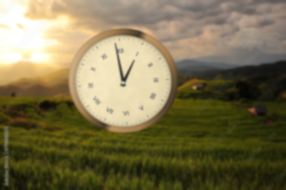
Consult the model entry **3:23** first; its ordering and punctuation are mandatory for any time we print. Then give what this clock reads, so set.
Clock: **12:59**
